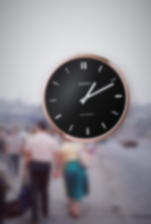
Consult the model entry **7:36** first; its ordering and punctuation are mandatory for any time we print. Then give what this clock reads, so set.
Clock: **1:11**
